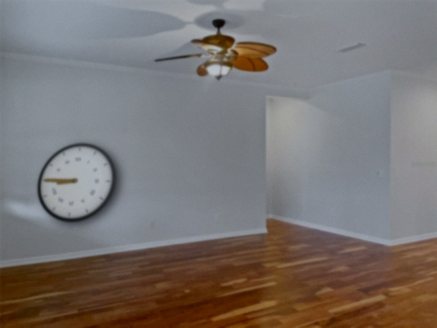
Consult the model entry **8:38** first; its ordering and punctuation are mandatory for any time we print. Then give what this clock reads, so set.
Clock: **8:45**
